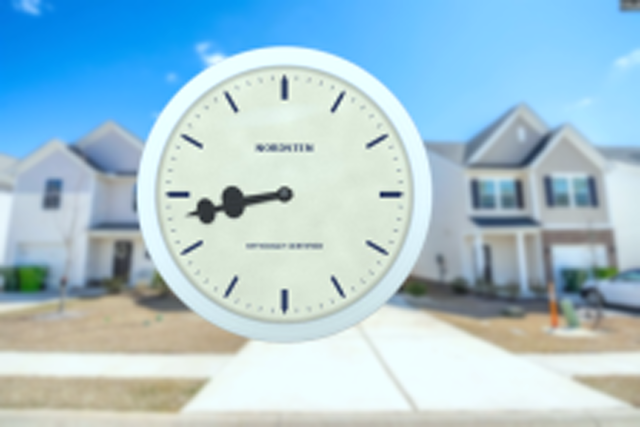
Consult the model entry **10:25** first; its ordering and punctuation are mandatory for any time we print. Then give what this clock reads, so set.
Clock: **8:43**
